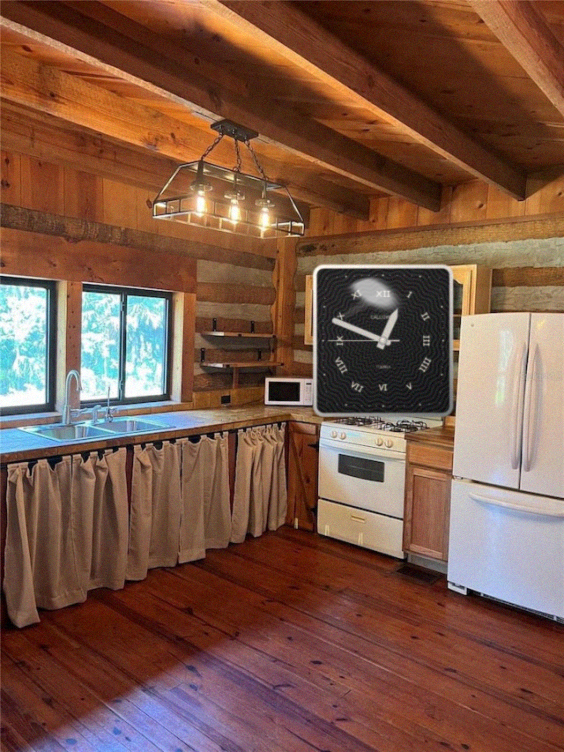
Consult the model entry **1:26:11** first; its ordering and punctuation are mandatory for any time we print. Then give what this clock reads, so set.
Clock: **12:48:45**
